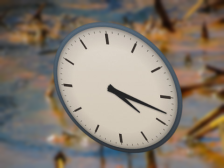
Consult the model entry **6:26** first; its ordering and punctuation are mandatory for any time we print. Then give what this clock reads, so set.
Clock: **4:18**
